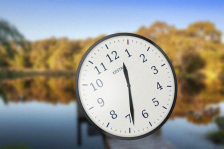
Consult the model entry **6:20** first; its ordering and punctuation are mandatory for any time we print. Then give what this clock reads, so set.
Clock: **12:34**
